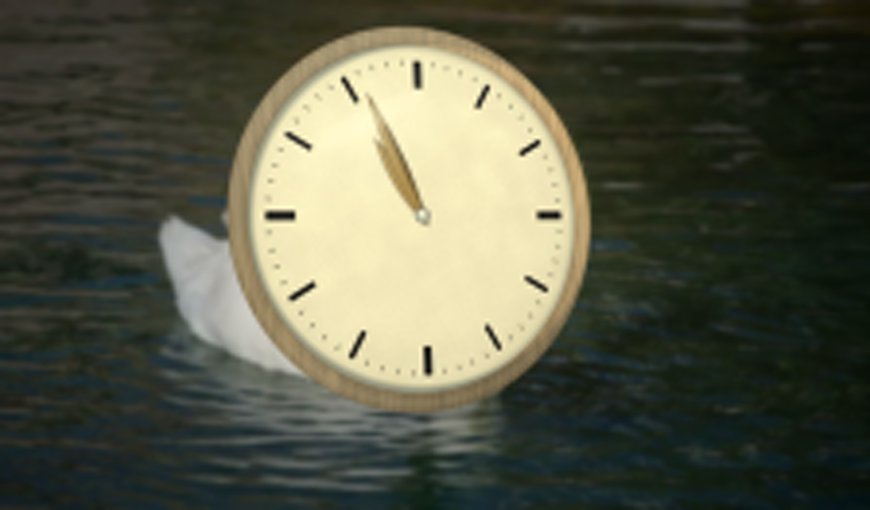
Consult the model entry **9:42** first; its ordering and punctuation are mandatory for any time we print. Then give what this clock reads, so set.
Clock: **10:56**
